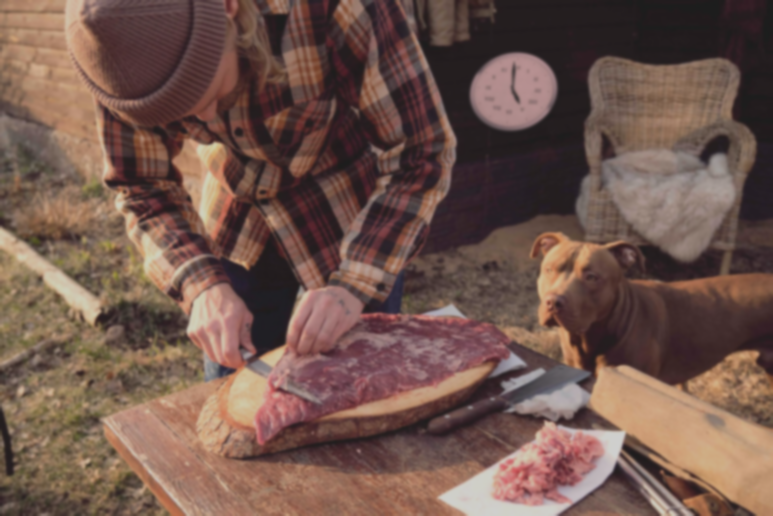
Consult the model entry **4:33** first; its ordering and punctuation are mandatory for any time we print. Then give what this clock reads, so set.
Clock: **4:59**
